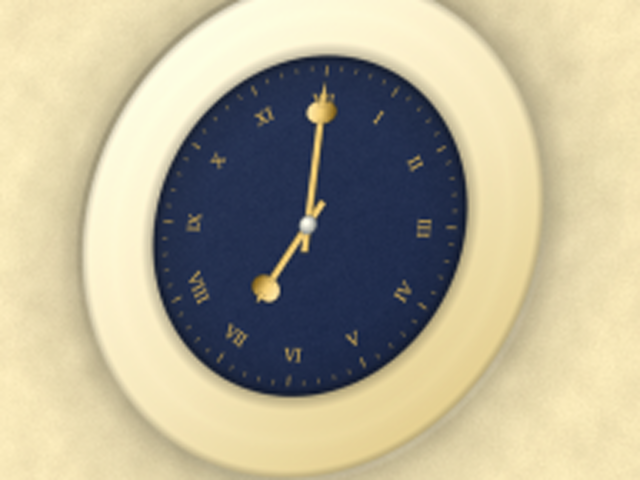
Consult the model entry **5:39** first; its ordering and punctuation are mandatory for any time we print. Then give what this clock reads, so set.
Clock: **7:00**
